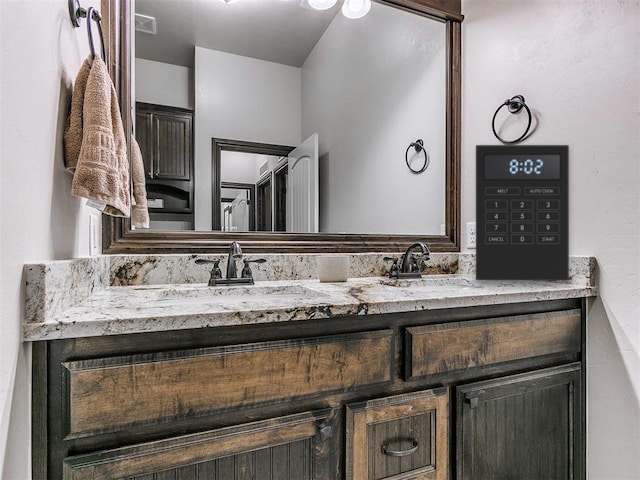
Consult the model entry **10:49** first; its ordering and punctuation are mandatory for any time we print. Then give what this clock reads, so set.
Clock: **8:02**
